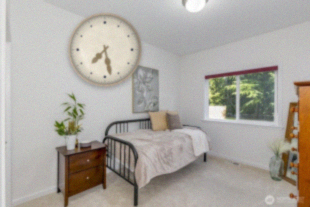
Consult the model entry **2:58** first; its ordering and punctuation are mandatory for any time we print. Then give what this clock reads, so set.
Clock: **7:28**
